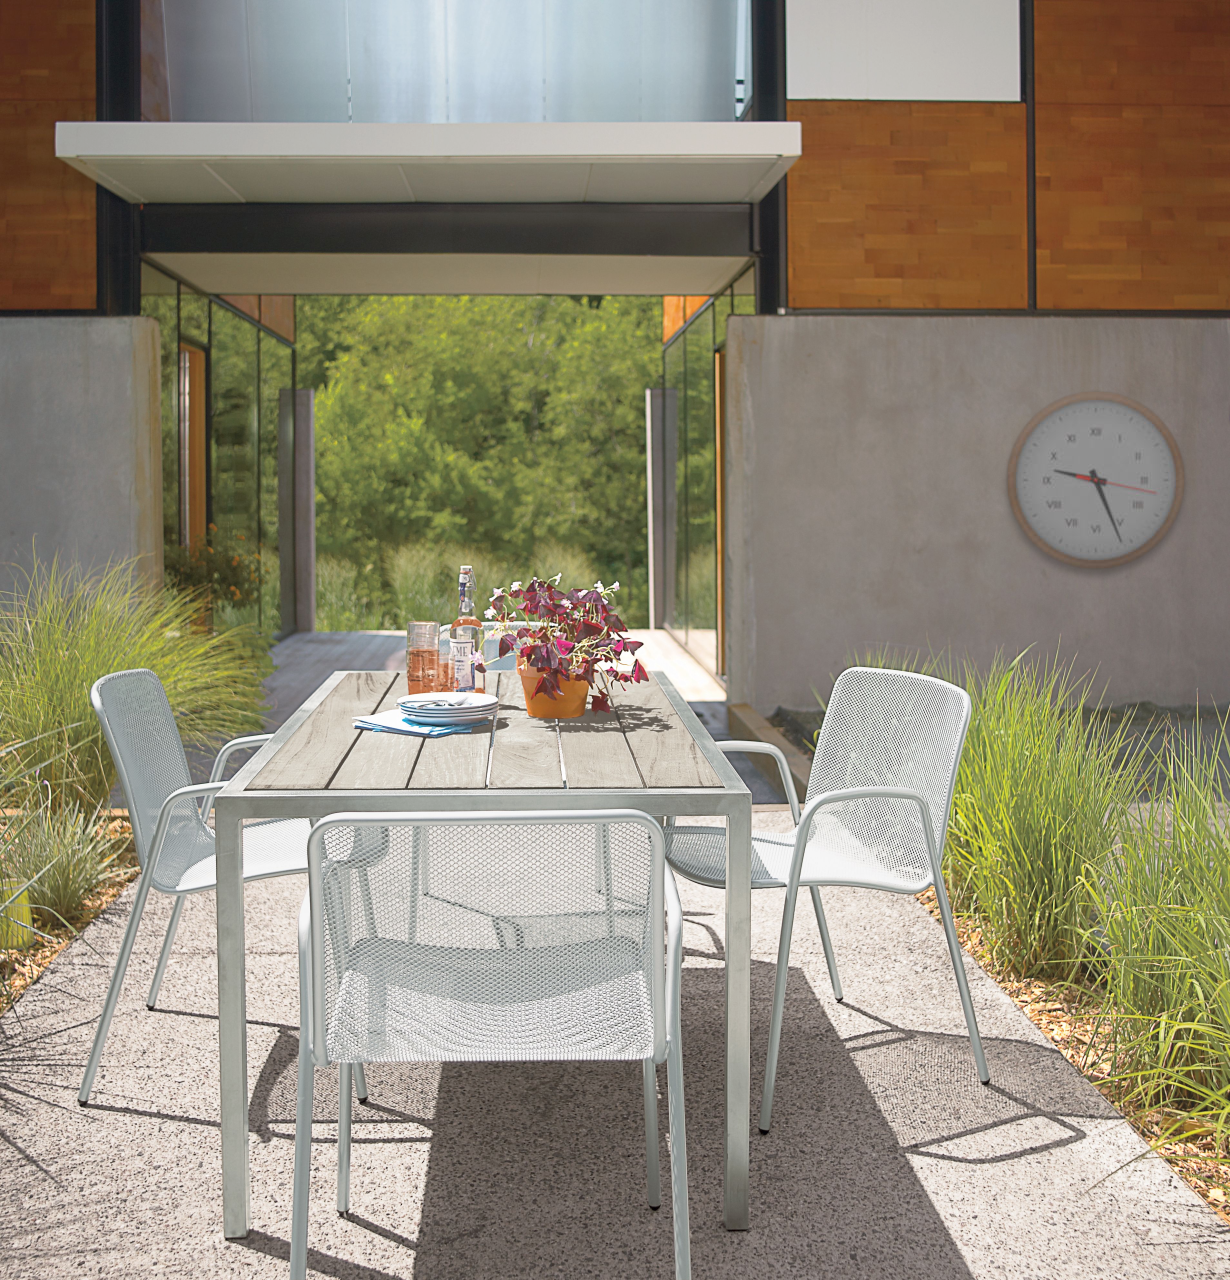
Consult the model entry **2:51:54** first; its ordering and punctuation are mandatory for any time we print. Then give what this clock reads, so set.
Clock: **9:26:17**
